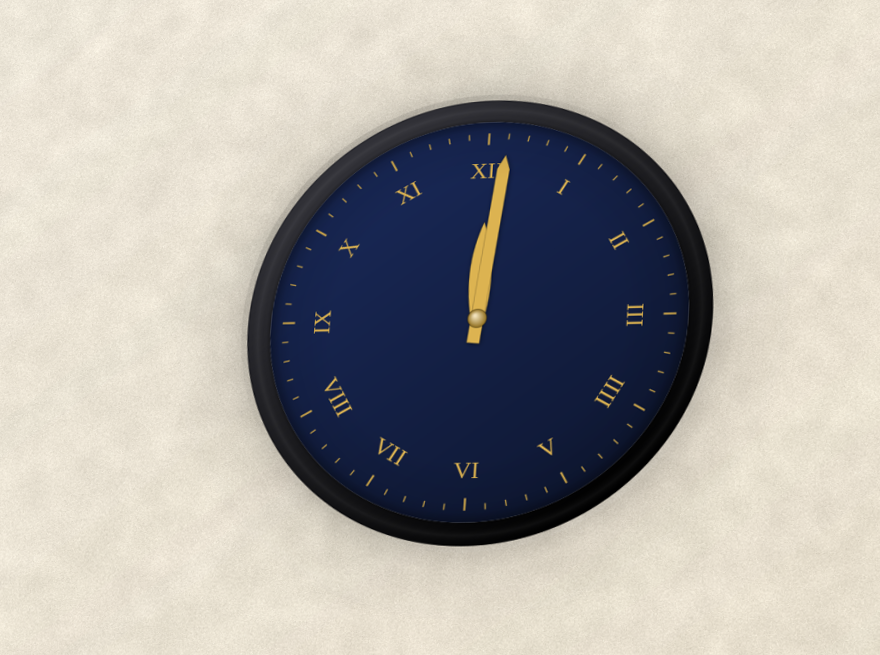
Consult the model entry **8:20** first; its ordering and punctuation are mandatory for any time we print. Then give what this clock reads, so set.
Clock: **12:01**
